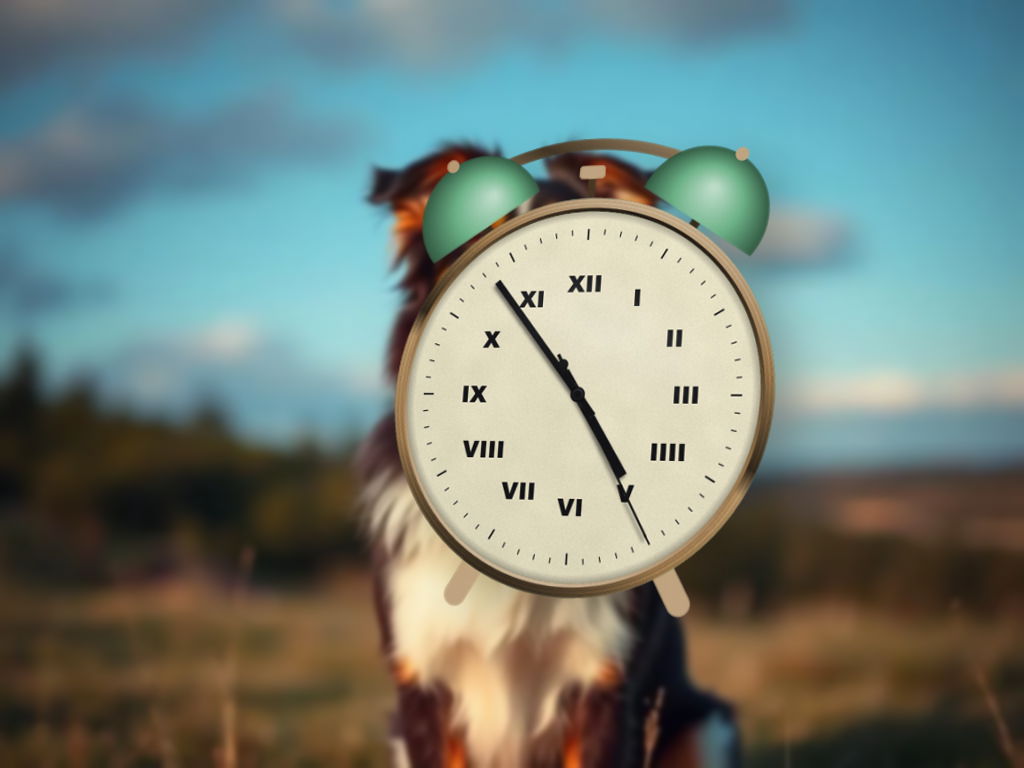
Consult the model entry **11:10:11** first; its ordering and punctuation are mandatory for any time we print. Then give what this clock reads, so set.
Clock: **4:53:25**
